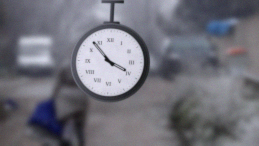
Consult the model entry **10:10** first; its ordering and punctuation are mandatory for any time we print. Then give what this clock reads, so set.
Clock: **3:53**
